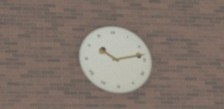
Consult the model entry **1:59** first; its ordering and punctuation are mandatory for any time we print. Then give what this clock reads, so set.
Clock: **10:13**
